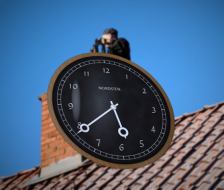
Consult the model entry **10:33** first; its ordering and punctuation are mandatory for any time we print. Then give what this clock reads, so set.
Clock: **5:39**
